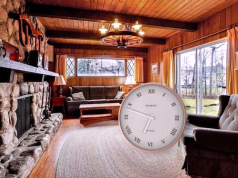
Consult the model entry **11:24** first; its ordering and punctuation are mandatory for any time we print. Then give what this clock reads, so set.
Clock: **6:48**
